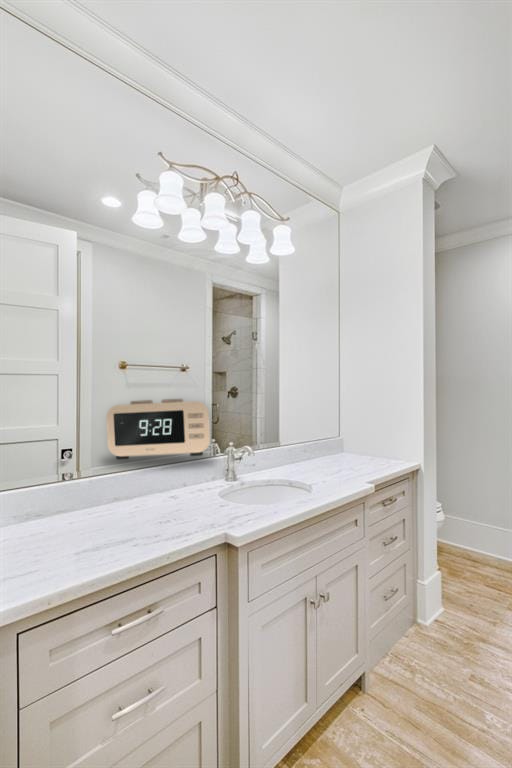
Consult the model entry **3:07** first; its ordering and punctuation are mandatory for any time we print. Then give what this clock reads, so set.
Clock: **9:28**
